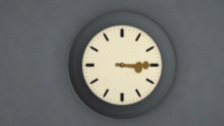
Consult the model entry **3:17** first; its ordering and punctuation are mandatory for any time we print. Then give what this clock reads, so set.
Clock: **3:15**
